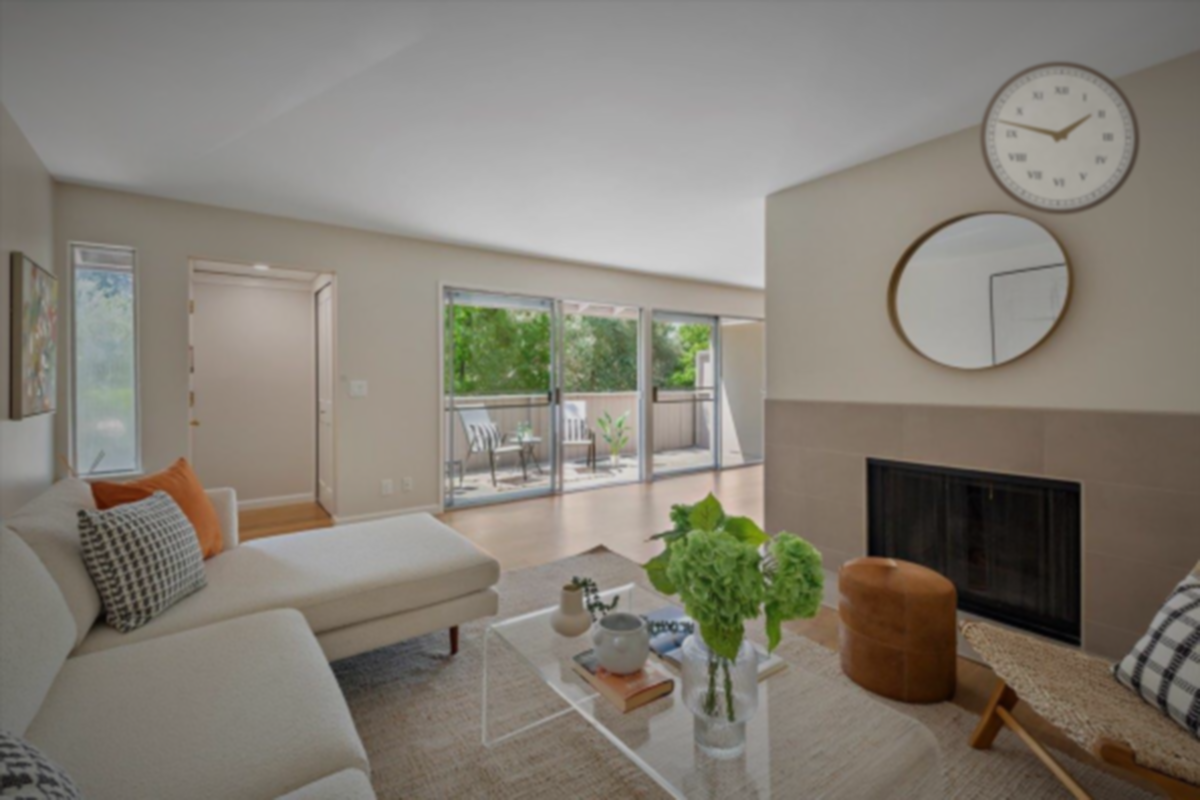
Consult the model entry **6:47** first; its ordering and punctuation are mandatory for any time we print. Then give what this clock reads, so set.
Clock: **1:47**
